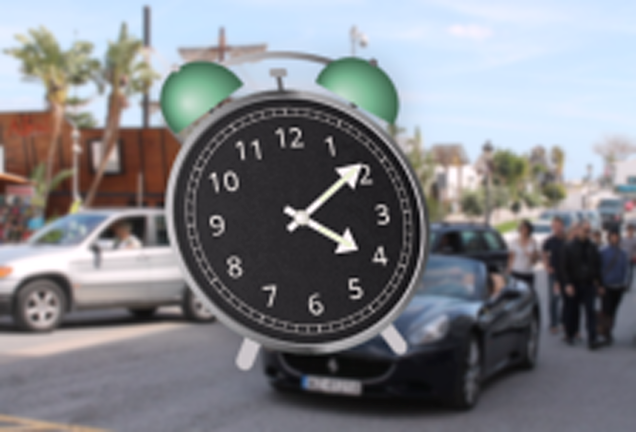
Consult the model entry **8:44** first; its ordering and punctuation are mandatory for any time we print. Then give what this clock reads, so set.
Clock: **4:09**
